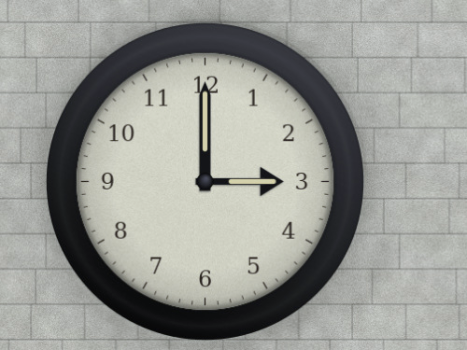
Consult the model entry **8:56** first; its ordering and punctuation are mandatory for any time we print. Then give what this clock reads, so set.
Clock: **3:00**
